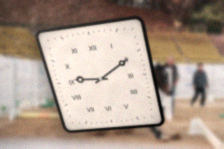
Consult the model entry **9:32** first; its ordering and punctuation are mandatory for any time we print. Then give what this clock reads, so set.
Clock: **9:10**
